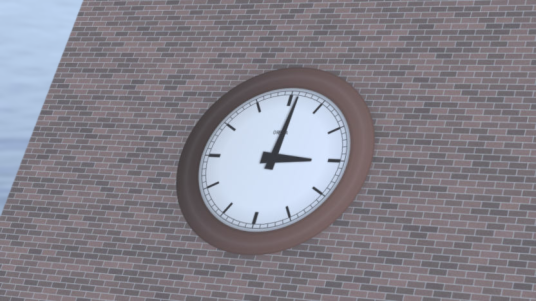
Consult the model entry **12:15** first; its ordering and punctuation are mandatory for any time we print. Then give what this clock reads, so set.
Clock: **3:01**
